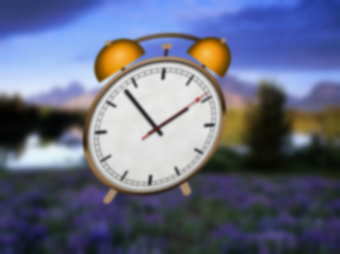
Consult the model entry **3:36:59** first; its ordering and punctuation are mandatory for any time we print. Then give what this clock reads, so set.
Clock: **1:53:09**
